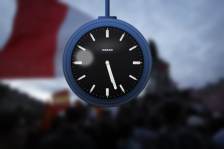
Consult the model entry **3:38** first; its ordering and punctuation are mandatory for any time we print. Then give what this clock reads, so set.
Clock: **5:27**
